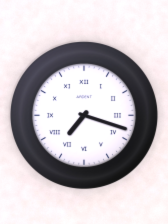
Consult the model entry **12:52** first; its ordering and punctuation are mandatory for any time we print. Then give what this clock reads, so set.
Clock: **7:18**
